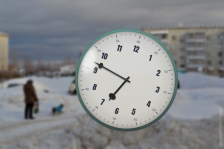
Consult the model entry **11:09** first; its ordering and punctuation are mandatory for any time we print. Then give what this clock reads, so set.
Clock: **6:47**
